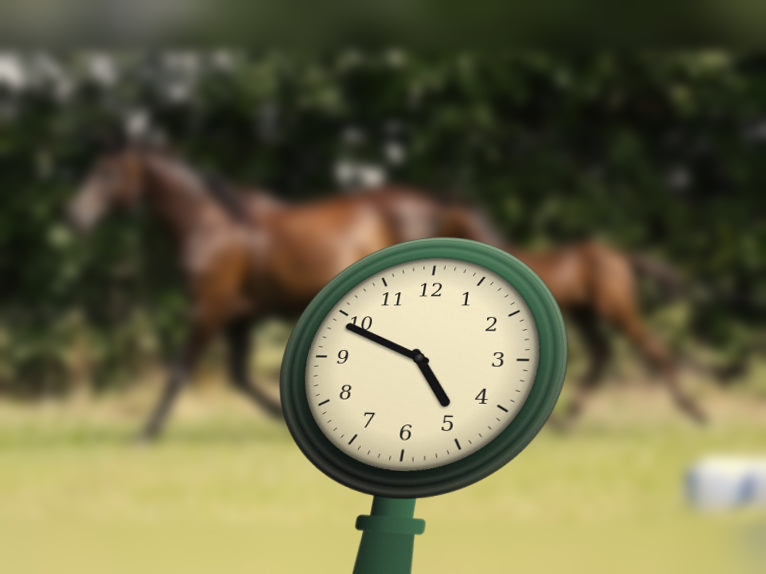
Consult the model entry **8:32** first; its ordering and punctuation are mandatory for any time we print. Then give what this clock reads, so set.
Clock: **4:49**
